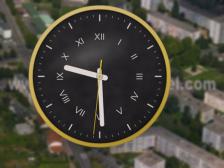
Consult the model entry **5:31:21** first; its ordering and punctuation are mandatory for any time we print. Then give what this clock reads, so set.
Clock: **9:29:31**
